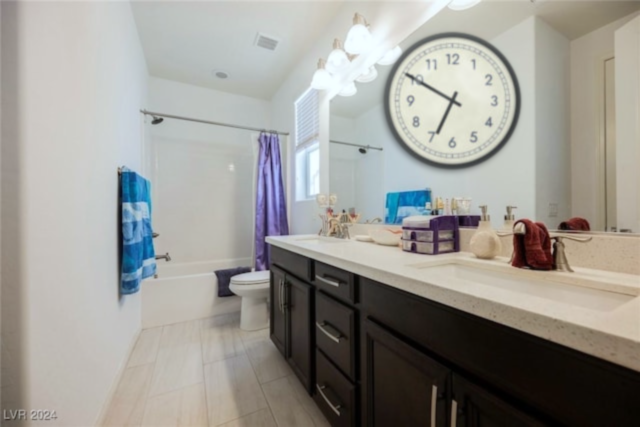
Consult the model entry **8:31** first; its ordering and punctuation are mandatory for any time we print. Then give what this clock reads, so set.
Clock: **6:50**
